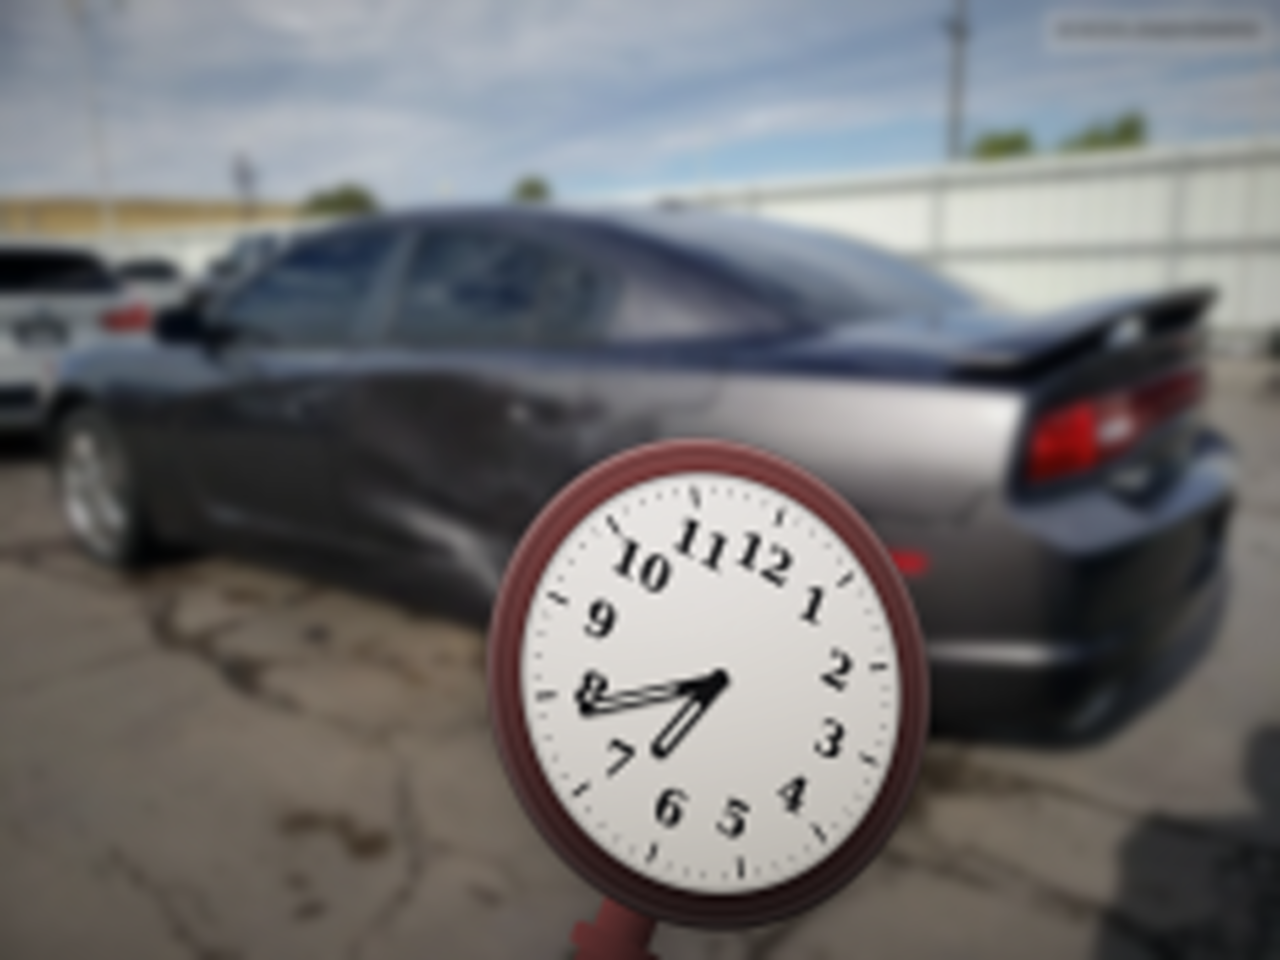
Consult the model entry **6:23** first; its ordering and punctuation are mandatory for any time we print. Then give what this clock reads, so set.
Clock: **6:39**
